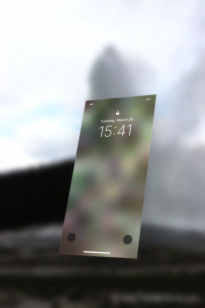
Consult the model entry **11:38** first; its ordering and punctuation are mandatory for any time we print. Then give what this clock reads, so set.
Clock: **15:41**
